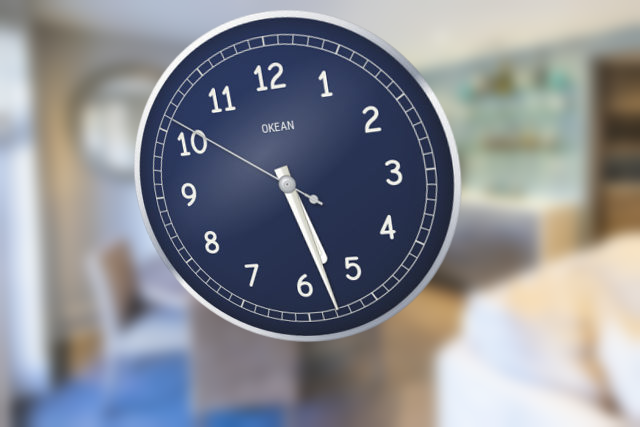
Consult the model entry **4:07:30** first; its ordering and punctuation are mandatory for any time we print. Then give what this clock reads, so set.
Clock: **5:27:51**
